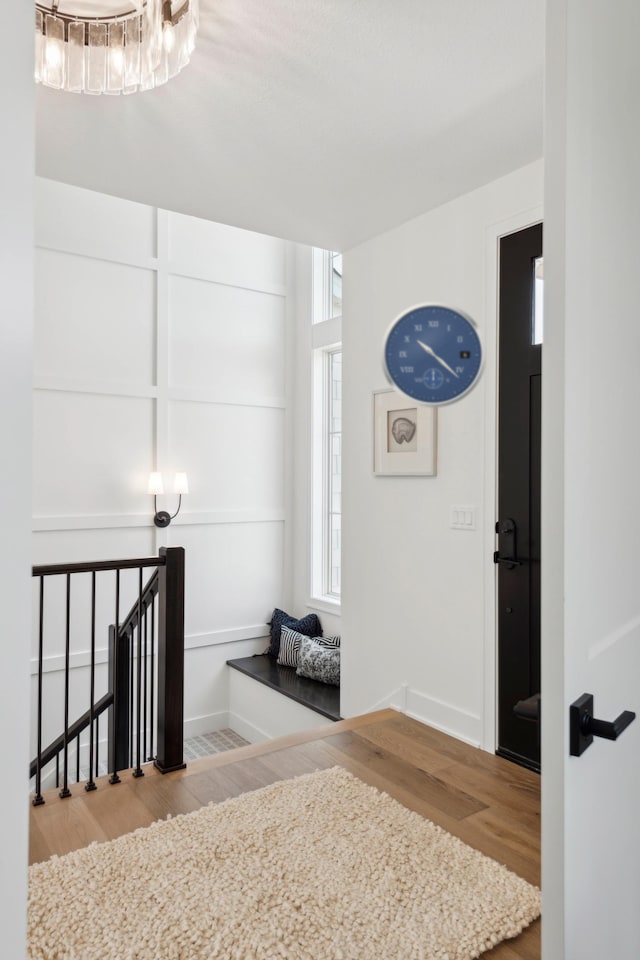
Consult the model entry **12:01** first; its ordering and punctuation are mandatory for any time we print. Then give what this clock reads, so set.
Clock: **10:22**
